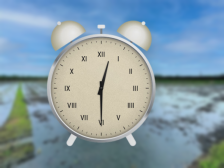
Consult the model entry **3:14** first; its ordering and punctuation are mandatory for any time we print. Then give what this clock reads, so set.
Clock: **12:30**
